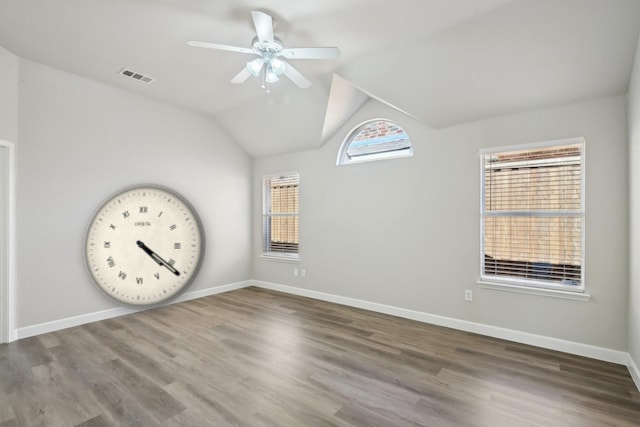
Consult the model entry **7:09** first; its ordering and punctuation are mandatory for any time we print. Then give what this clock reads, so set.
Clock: **4:21**
